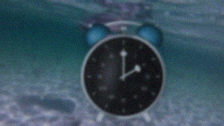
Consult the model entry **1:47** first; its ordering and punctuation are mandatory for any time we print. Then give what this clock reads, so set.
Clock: **2:00**
